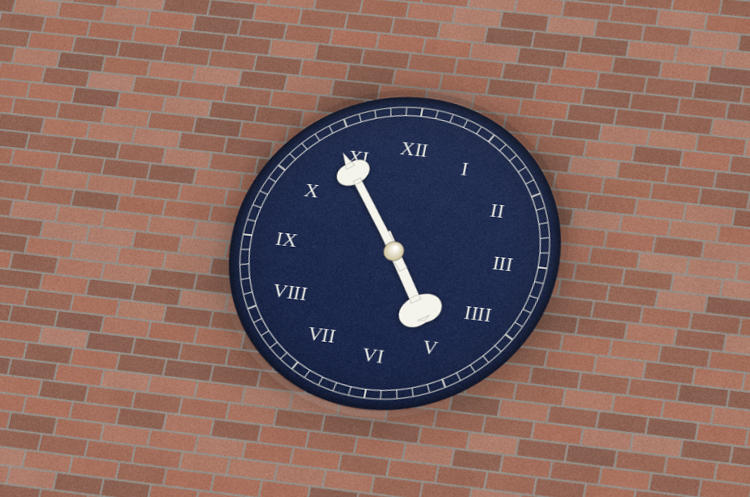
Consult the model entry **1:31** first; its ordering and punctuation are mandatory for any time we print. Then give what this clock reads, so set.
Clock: **4:54**
